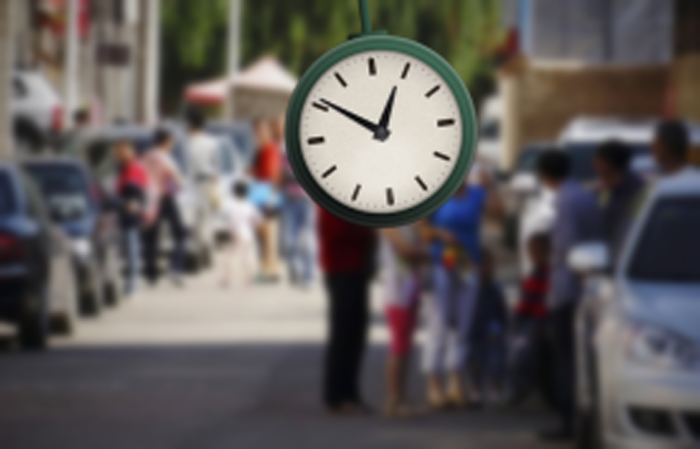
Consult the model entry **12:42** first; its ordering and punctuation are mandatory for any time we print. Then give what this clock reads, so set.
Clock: **12:51**
